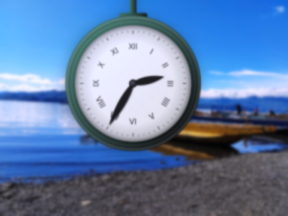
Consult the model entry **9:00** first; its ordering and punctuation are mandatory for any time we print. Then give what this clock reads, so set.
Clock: **2:35**
